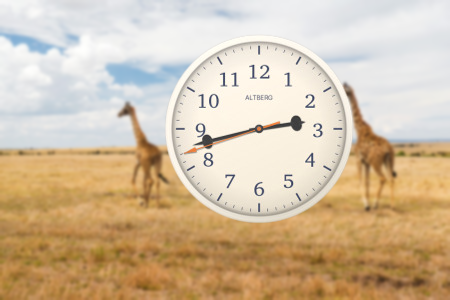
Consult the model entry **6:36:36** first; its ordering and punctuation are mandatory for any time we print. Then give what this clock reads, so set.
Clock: **2:42:42**
